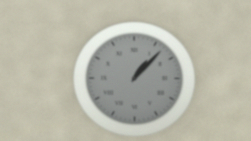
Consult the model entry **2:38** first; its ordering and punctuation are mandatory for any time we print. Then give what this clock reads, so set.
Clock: **1:07**
